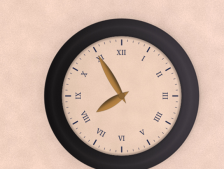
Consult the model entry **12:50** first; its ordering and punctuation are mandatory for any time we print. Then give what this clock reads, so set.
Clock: **7:55**
